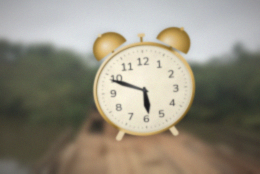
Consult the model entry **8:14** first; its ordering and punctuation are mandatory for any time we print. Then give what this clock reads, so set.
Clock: **5:49**
